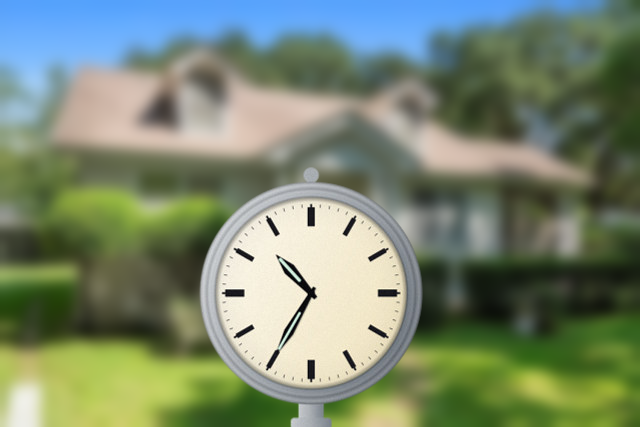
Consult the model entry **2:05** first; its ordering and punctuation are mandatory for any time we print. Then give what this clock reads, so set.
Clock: **10:35**
